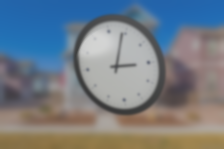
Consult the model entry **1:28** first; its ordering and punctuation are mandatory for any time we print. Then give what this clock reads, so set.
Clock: **3:04**
